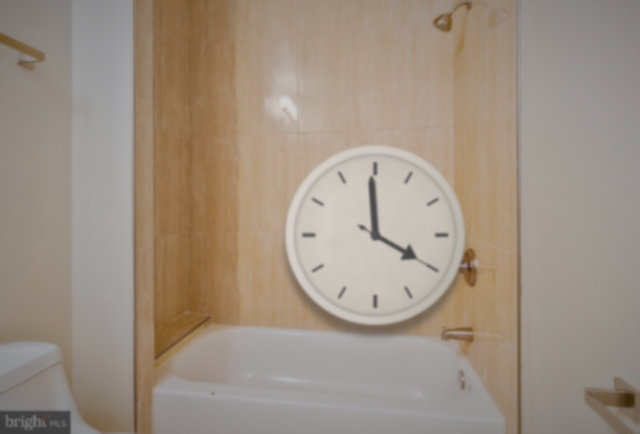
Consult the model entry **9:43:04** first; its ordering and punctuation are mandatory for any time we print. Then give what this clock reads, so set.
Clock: **3:59:20**
